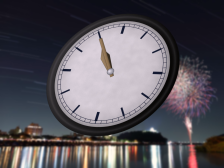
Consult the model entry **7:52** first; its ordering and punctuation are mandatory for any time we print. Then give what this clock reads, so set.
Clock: **10:55**
